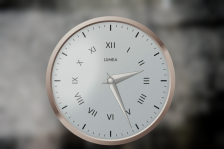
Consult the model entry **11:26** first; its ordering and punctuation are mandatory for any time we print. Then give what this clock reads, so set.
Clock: **2:26**
